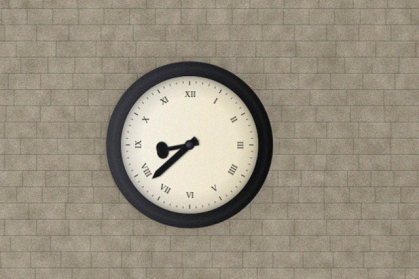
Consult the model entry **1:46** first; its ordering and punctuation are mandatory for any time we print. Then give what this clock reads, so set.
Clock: **8:38**
